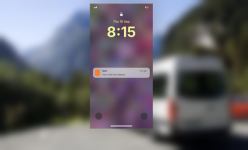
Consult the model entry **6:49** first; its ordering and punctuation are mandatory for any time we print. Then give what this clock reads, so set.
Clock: **8:15**
